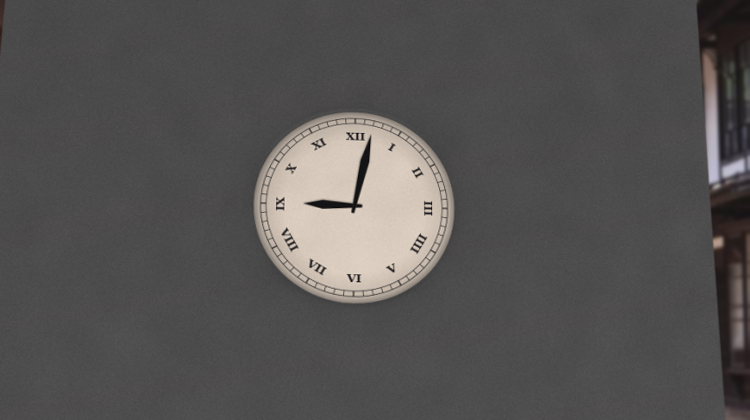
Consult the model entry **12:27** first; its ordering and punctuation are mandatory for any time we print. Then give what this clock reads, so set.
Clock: **9:02**
